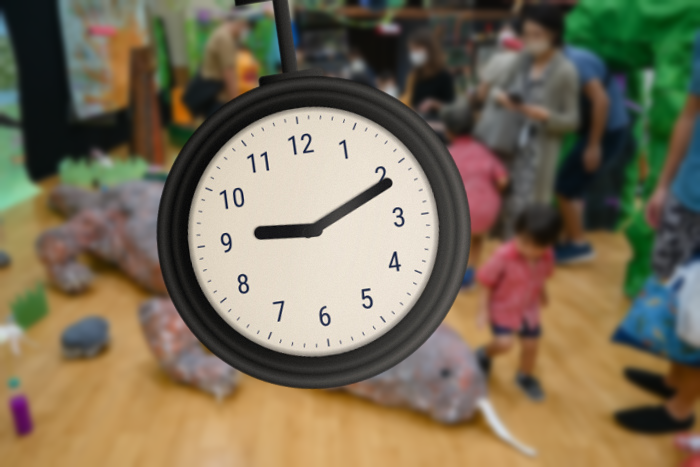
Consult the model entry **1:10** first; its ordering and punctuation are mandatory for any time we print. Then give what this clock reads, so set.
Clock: **9:11**
